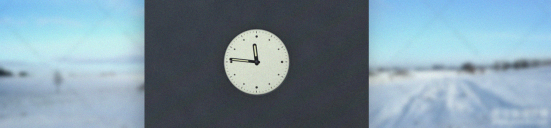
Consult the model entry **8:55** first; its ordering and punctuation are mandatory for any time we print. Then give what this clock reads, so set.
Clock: **11:46**
